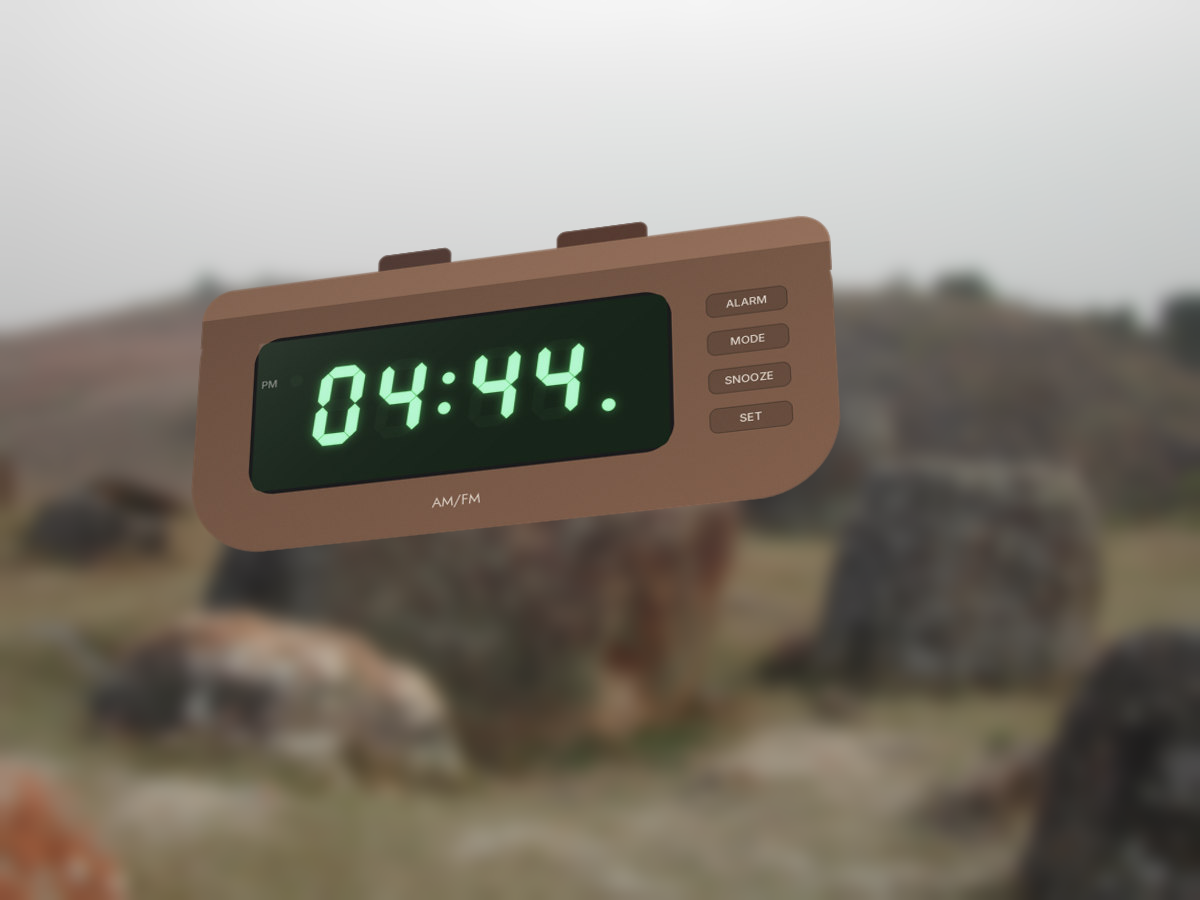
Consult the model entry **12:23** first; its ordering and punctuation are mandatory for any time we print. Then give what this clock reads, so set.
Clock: **4:44**
